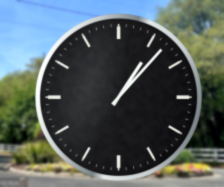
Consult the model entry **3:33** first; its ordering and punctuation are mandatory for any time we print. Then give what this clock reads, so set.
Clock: **1:07**
